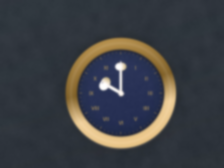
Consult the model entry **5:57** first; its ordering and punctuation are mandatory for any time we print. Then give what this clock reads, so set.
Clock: **10:00**
